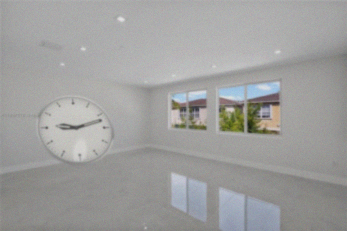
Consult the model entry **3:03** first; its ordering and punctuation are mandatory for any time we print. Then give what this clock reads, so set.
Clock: **9:12**
